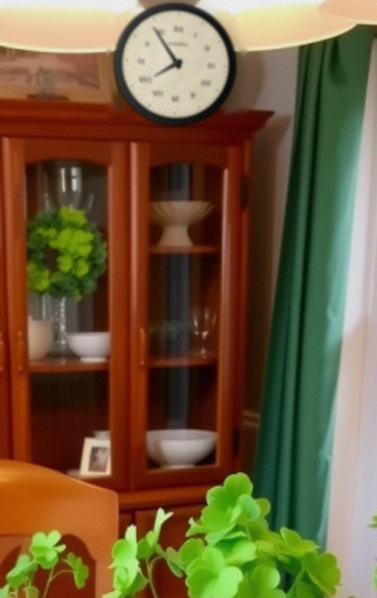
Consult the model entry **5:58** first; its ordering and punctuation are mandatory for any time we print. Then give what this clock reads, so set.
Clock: **7:54**
